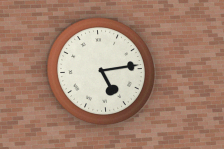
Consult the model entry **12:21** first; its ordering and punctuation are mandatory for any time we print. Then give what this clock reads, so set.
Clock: **5:14**
